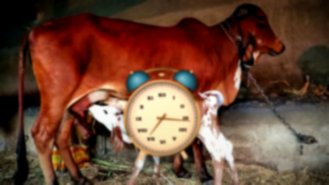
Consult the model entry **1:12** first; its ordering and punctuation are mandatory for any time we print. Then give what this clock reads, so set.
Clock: **7:16**
